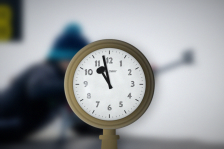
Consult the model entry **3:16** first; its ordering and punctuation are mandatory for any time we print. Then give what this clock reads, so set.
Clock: **10:58**
